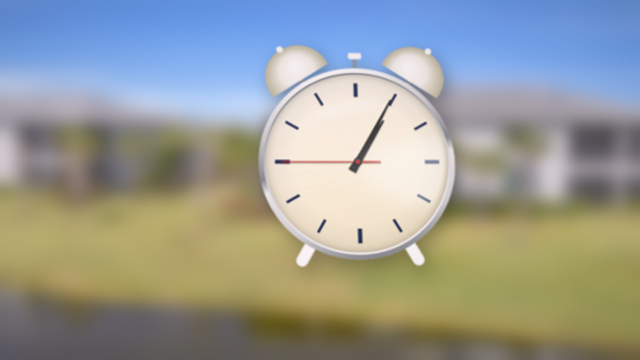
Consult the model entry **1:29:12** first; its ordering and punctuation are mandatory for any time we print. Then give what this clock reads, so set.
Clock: **1:04:45**
